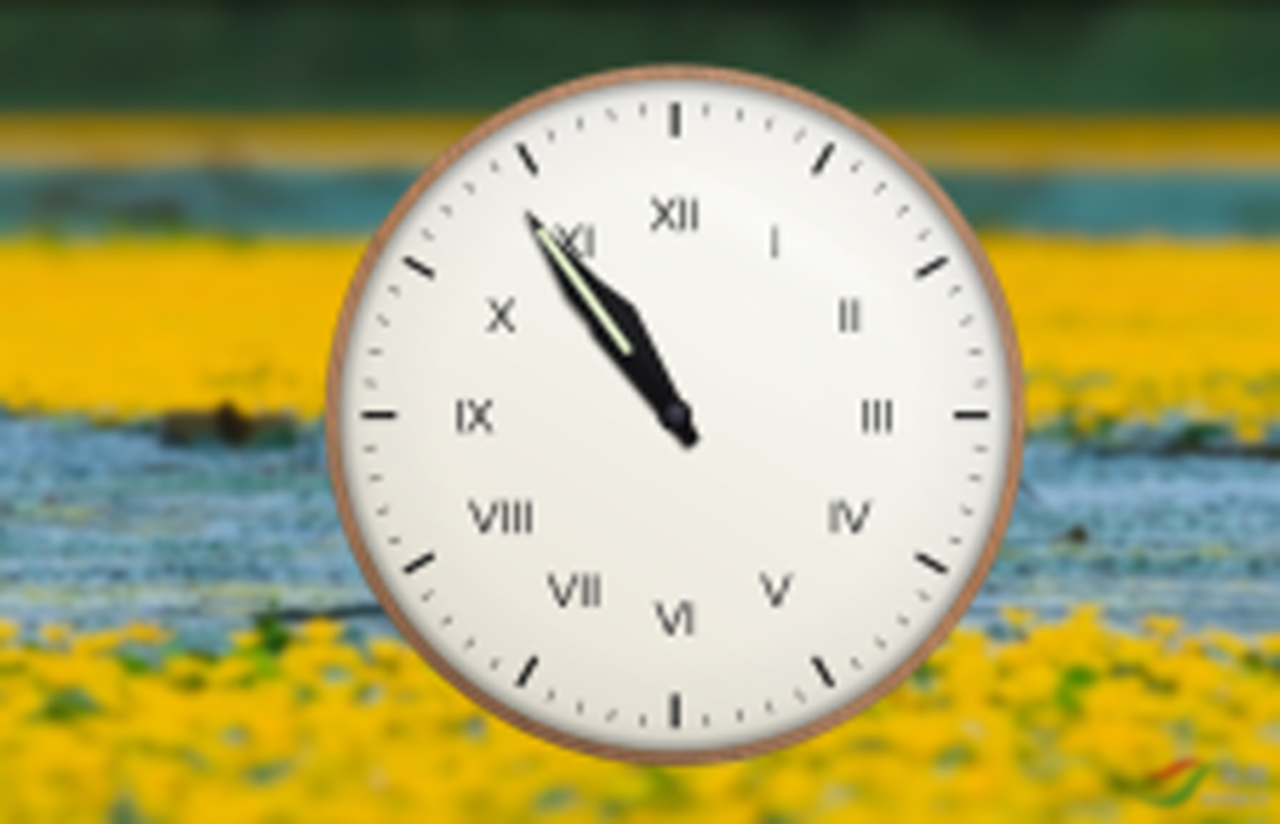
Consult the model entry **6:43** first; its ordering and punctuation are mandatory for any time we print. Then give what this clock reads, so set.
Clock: **10:54**
